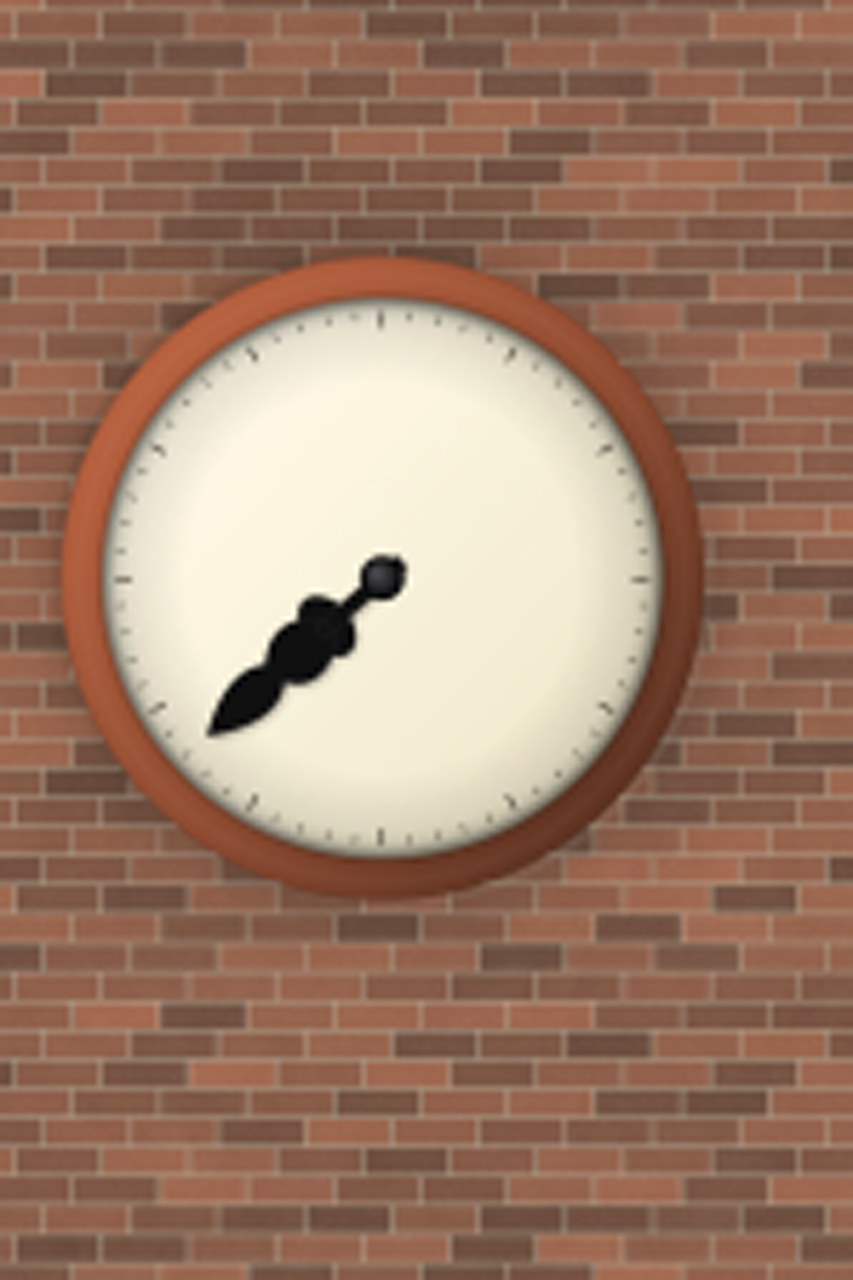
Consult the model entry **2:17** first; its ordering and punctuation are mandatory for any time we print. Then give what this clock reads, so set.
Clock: **7:38**
